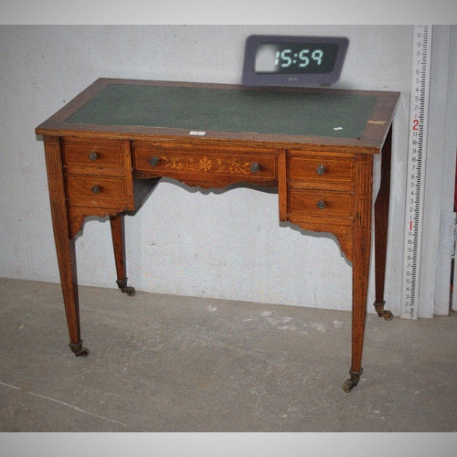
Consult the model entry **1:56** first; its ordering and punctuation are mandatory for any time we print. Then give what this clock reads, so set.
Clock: **15:59**
